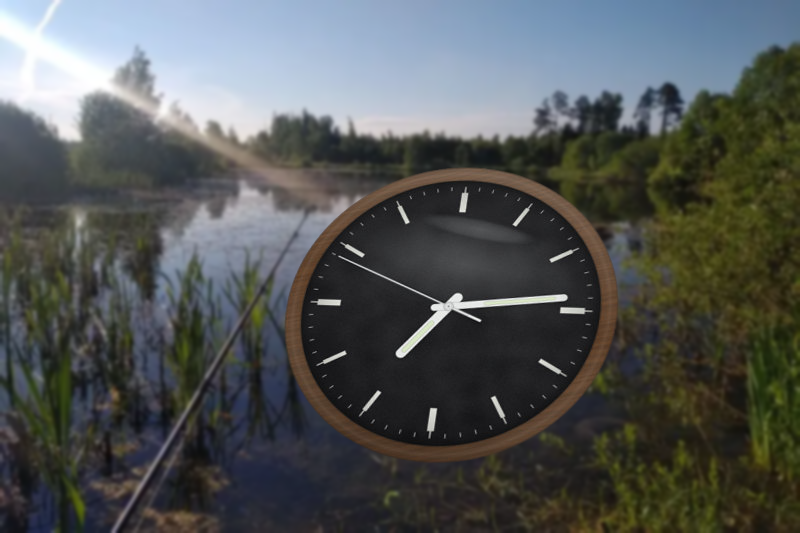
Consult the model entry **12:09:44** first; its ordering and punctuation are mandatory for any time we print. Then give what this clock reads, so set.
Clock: **7:13:49**
